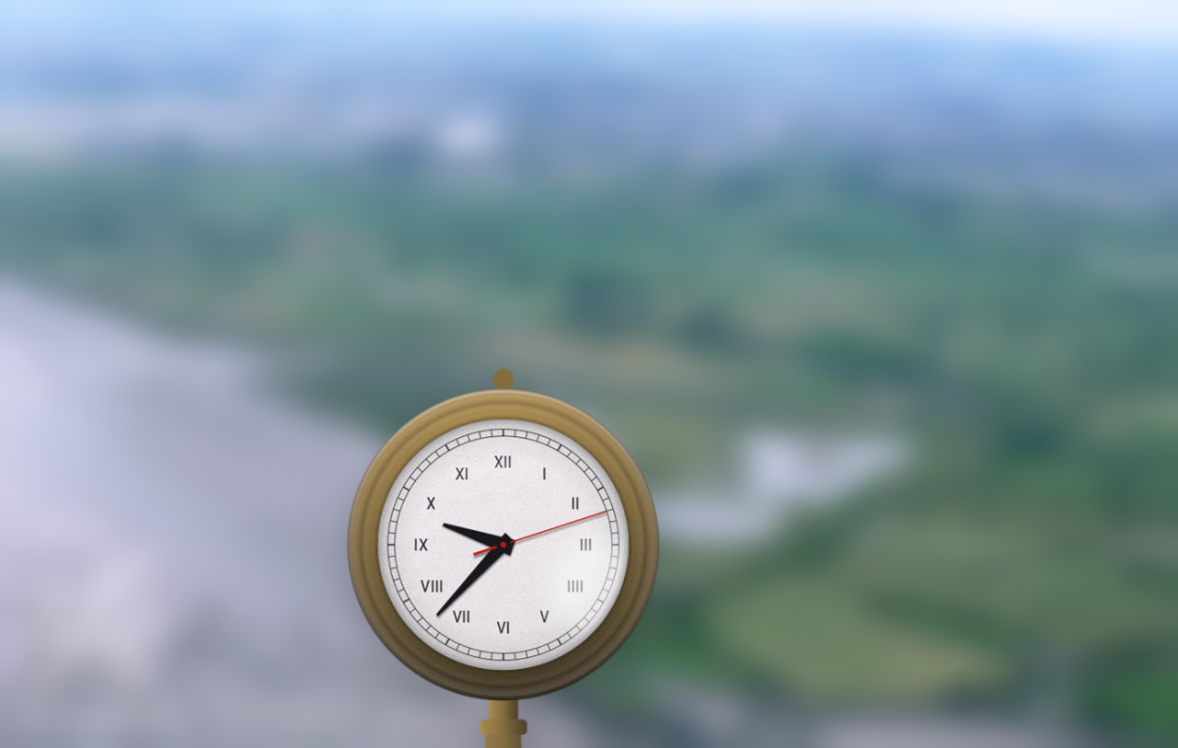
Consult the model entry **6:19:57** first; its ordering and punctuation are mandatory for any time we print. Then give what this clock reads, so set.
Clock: **9:37:12**
